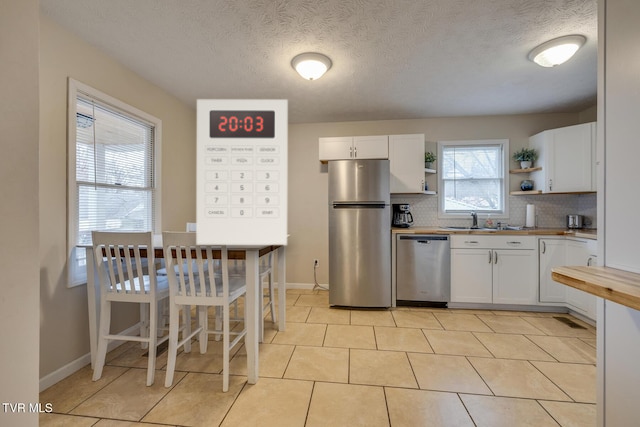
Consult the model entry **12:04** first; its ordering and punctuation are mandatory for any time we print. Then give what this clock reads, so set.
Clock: **20:03**
